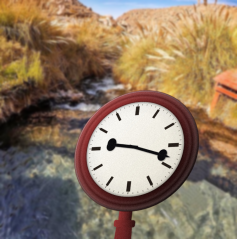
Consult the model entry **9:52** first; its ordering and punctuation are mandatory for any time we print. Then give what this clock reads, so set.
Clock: **9:18**
